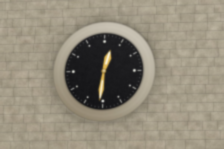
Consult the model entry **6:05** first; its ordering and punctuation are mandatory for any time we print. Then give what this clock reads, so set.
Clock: **12:31**
